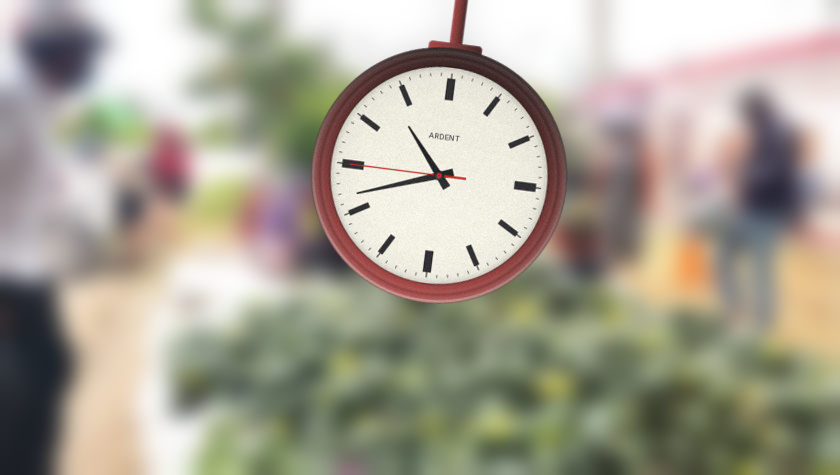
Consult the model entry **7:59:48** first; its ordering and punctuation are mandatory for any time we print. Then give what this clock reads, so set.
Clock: **10:41:45**
